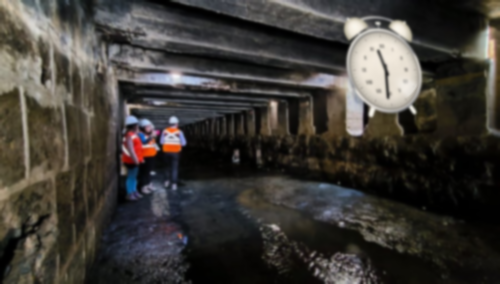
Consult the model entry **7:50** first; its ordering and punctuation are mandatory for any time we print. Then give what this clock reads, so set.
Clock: **11:31**
